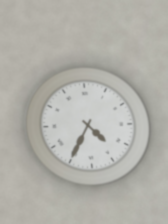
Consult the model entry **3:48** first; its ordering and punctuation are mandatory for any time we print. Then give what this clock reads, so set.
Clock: **4:35**
